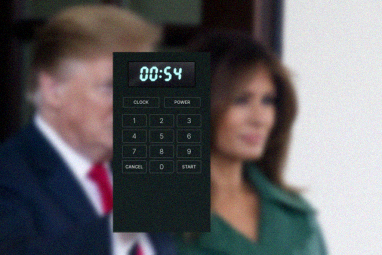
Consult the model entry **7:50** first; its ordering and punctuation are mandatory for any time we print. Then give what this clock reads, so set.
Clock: **0:54**
